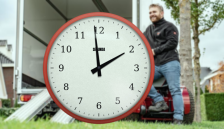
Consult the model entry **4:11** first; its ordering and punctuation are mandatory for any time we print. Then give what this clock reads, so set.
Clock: **1:59**
